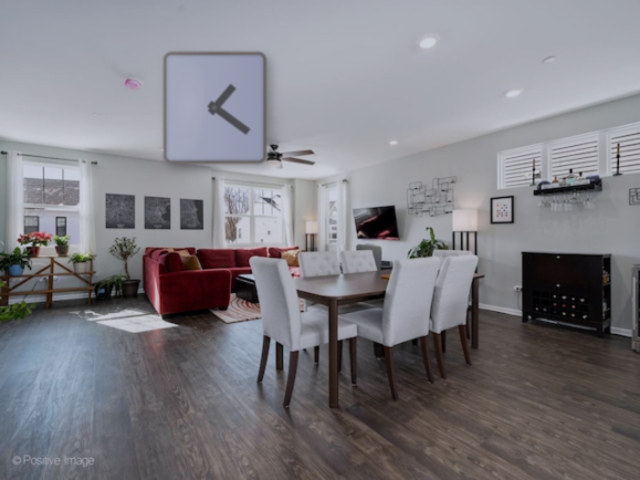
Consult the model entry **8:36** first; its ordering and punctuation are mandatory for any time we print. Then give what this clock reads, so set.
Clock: **1:21**
